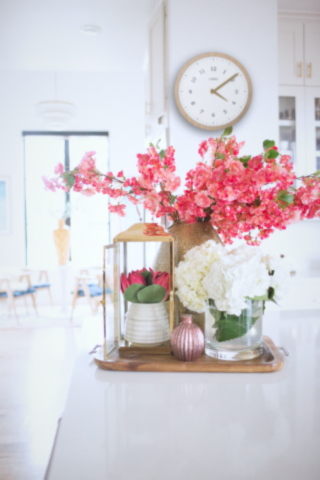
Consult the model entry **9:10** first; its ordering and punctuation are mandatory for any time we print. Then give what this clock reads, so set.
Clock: **4:09**
